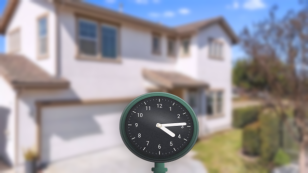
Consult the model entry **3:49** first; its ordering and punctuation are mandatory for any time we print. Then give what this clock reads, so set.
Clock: **4:14**
